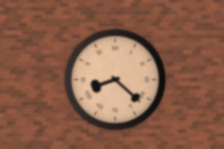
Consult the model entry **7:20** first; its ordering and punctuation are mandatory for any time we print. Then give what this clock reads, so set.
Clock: **8:22**
